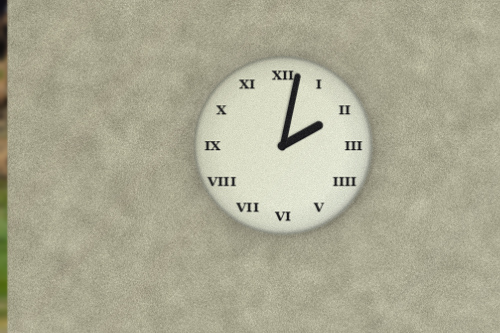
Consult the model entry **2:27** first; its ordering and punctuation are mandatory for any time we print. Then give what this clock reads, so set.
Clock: **2:02**
